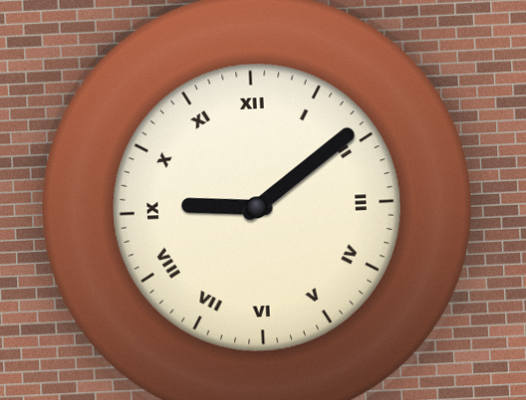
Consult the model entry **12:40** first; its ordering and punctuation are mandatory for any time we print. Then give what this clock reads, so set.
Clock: **9:09**
